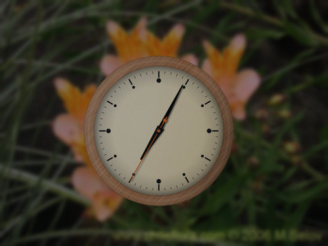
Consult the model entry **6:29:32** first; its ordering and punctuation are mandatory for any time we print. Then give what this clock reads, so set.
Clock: **7:04:35**
